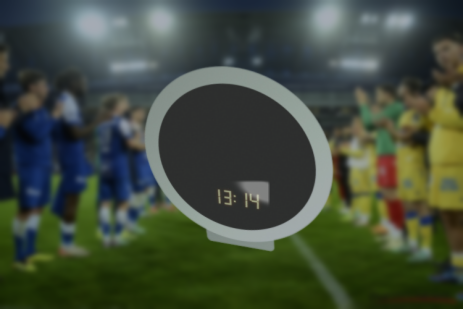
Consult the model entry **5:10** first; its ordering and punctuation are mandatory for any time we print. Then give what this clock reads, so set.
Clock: **13:14**
